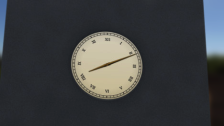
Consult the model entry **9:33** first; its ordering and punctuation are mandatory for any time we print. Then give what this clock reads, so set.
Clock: **8:11**
